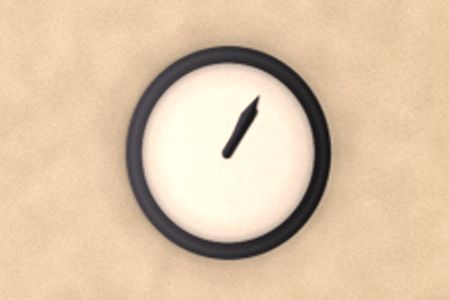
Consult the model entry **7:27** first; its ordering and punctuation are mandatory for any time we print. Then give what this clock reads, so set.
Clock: **1:05**
